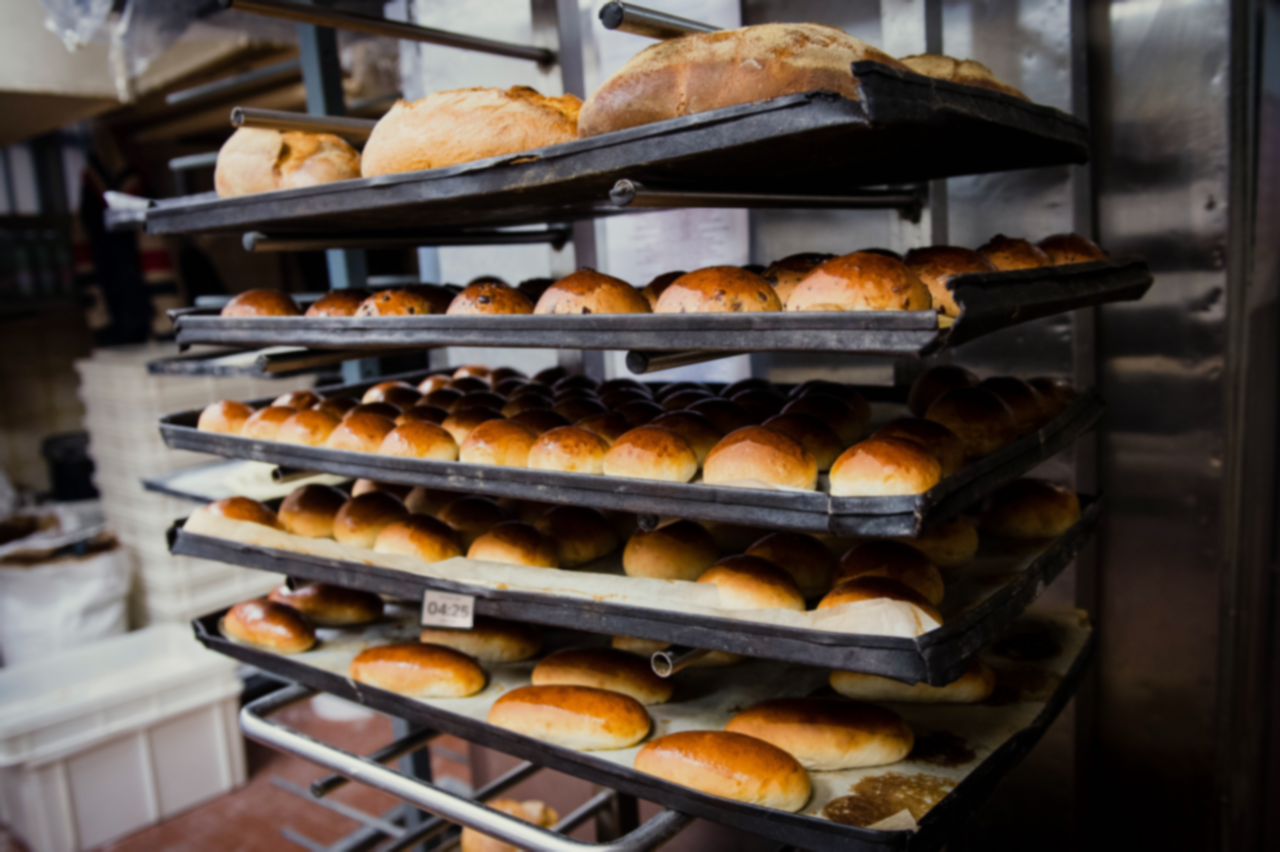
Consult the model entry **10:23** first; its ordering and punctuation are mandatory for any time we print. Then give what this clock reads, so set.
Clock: **4:25**
